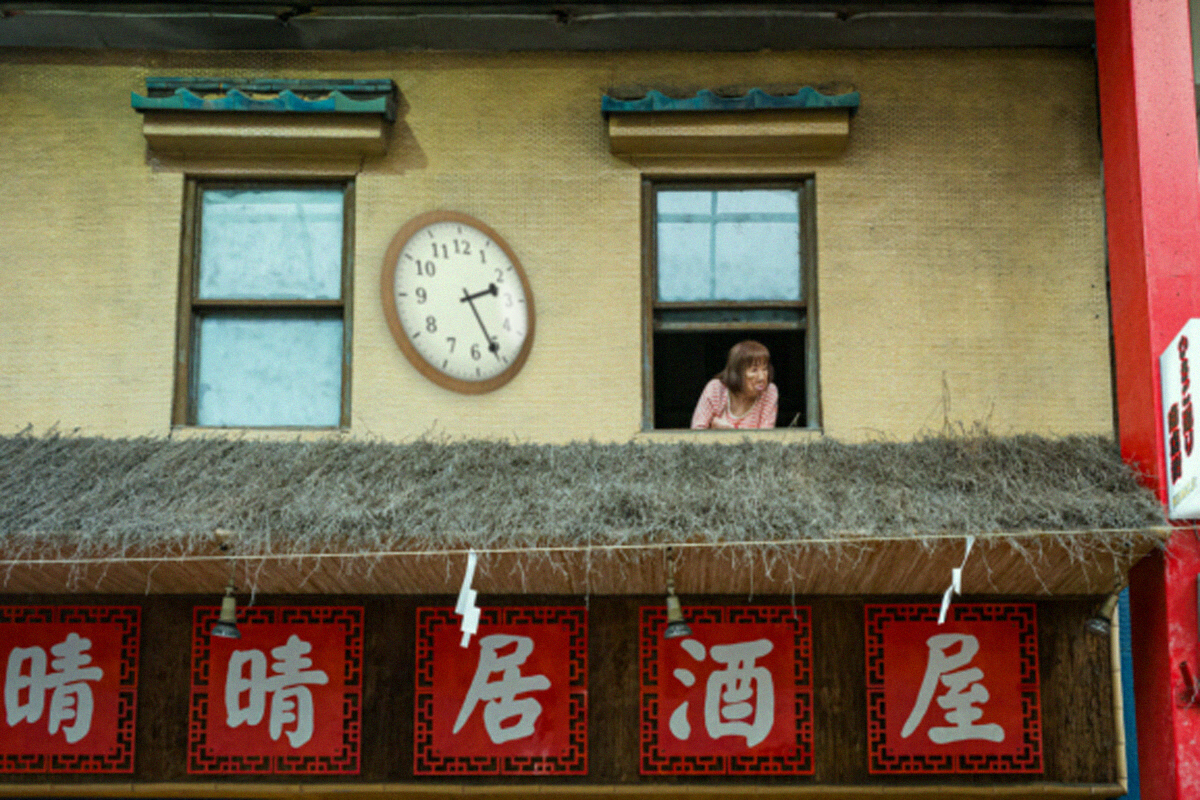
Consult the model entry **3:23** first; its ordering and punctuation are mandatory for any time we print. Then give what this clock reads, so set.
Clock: **2:26**
